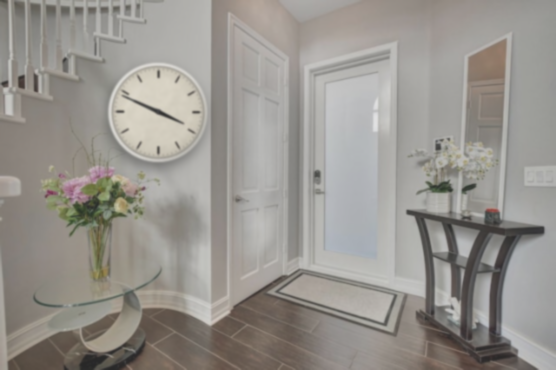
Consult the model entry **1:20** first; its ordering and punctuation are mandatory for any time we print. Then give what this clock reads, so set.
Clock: **3:49**
